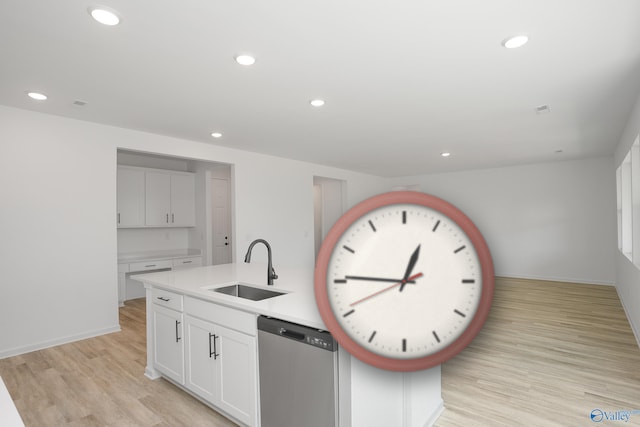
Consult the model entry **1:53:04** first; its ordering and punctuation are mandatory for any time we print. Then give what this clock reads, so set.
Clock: **12:45:41**
